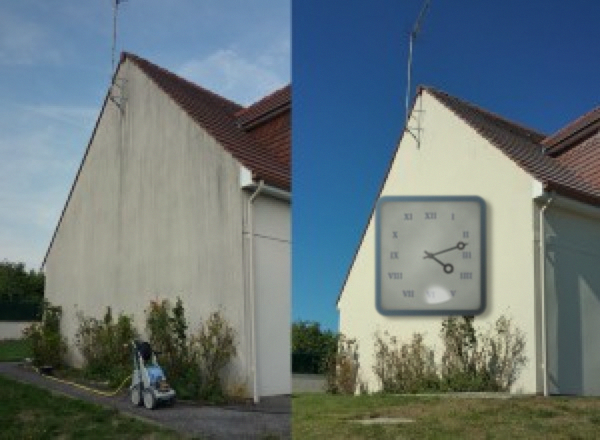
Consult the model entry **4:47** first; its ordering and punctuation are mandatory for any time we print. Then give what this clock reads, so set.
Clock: **4:12**
